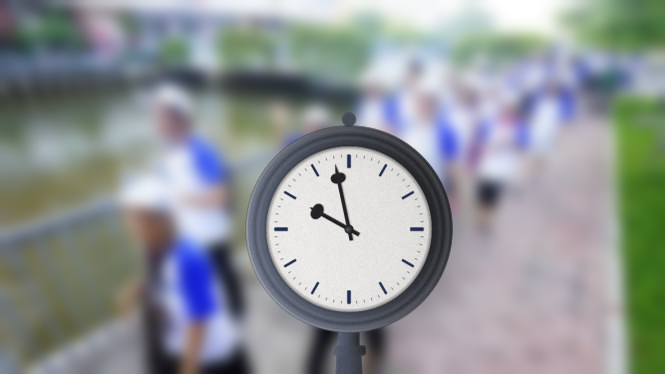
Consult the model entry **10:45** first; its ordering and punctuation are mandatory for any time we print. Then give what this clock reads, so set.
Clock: **9:58**
